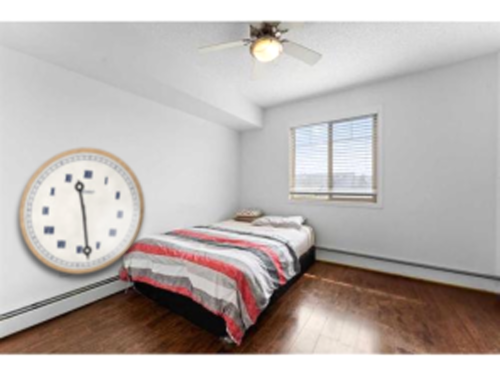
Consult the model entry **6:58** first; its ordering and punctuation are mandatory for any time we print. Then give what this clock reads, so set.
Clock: **11:28**
